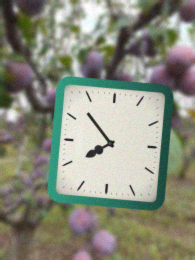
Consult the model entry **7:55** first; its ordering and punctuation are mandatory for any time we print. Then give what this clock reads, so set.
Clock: **7:53**
